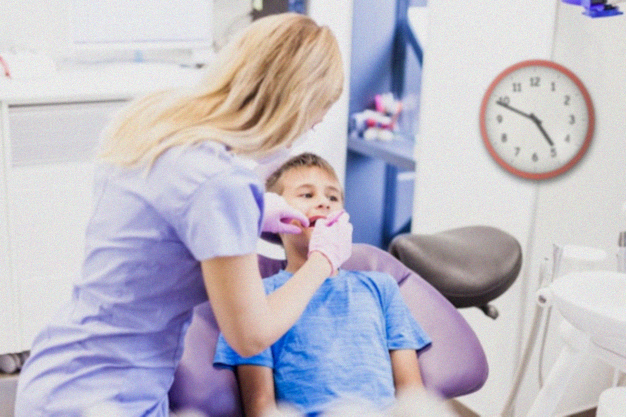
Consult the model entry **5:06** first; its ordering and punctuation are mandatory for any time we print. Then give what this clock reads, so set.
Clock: **4:49**
